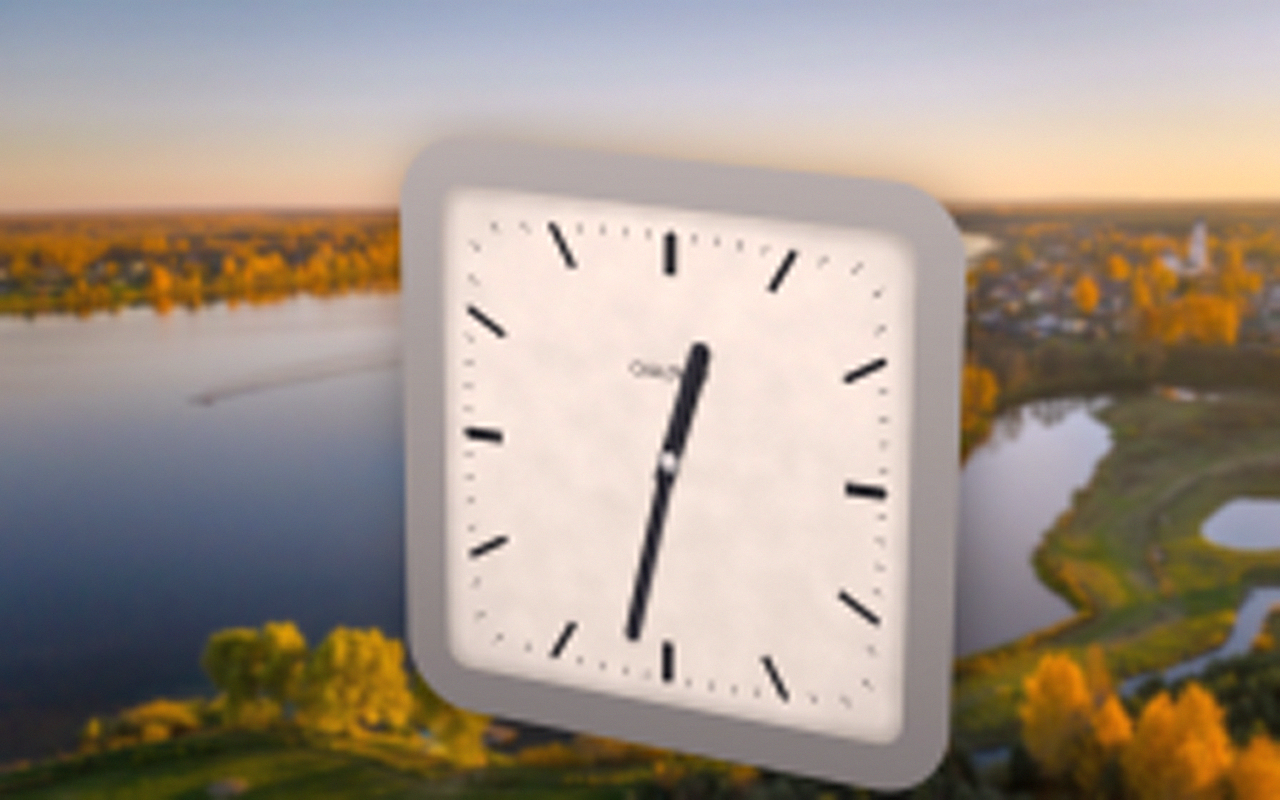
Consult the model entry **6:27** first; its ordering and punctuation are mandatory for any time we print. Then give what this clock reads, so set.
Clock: **12:32**
